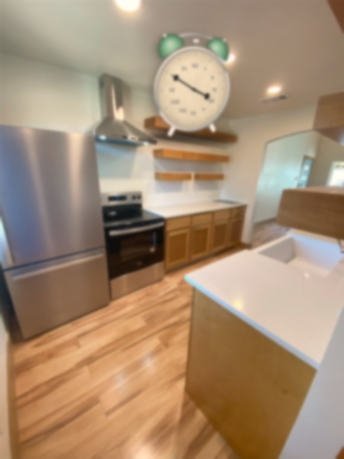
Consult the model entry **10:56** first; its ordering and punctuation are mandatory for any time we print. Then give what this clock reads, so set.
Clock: **3:50**
